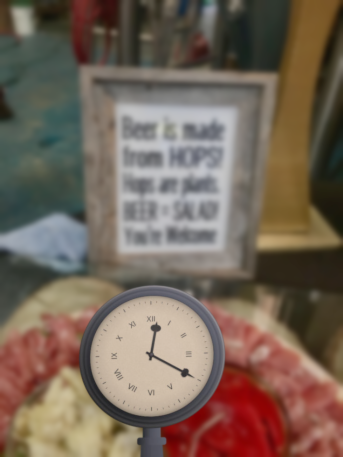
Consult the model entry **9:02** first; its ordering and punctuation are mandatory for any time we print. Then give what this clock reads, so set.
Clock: **12:20**
